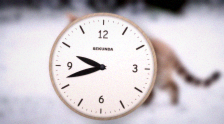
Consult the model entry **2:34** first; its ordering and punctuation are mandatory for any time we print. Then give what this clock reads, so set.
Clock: **9:42**
